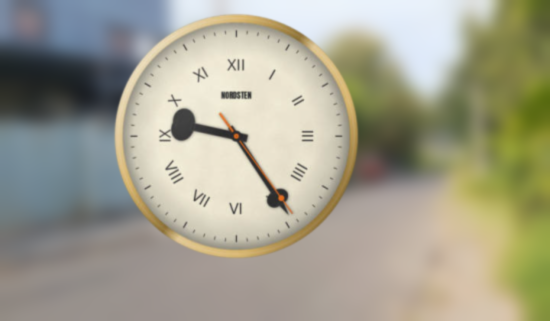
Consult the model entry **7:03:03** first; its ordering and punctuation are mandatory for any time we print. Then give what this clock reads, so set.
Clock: **9:24:24**
